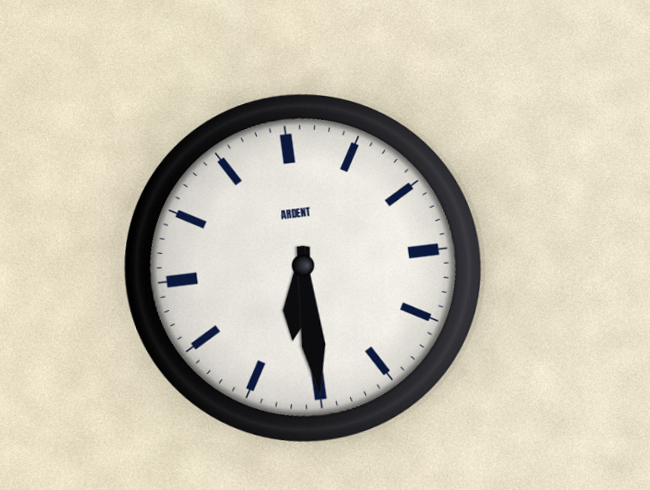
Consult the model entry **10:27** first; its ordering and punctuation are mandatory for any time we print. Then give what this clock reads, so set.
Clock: **6:30**
